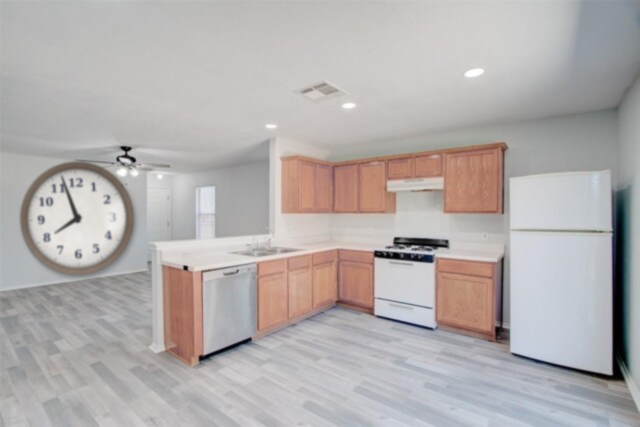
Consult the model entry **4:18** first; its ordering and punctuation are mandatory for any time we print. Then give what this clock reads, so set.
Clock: **7:57**
